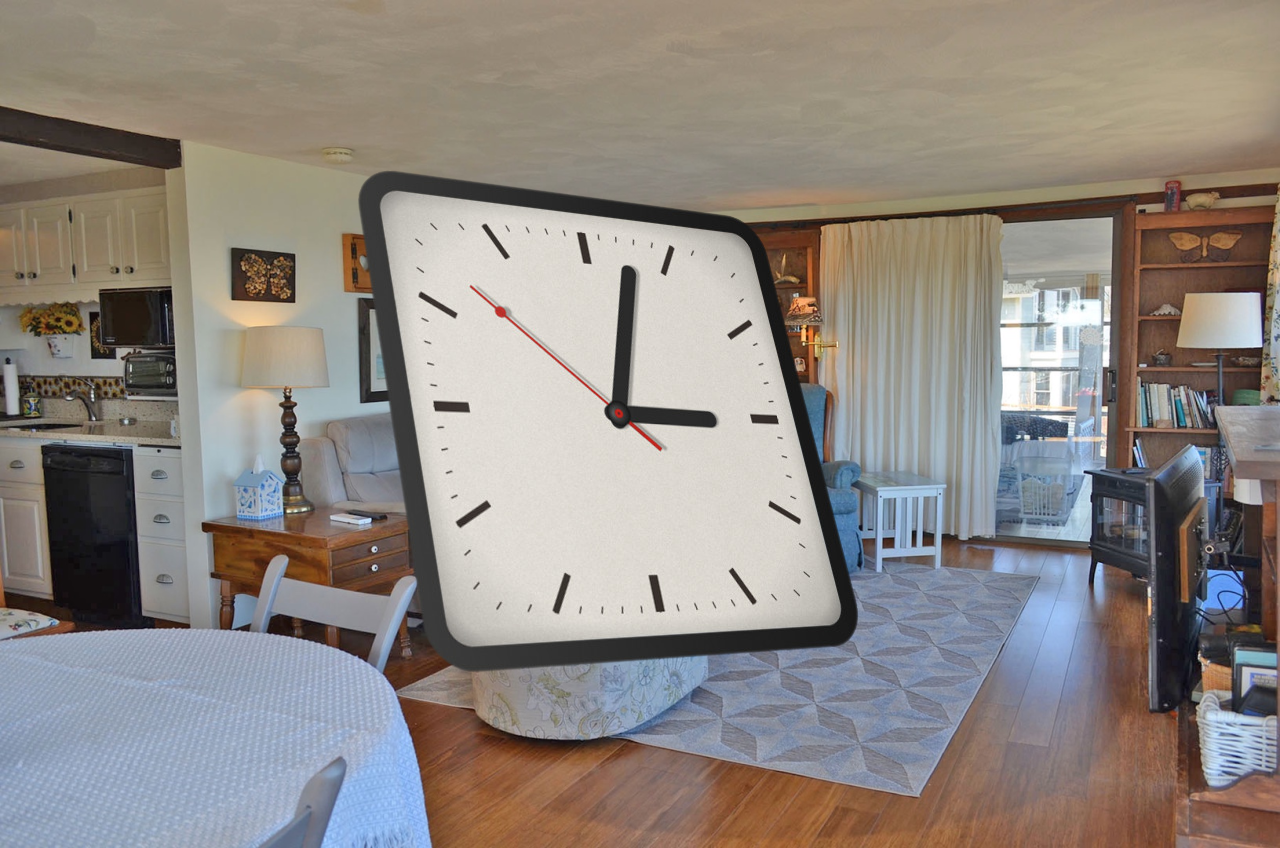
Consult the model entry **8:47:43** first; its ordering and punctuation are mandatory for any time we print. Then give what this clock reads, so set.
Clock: **3:02:52**
